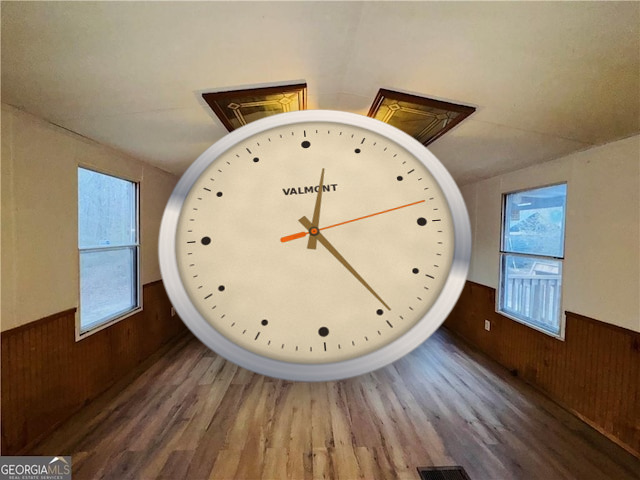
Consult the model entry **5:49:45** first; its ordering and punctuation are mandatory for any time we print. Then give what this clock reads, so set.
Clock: **12:24:13**
